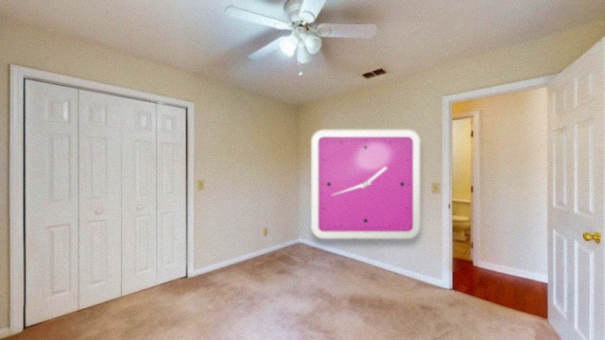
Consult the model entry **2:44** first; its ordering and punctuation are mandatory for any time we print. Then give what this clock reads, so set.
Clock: **1:42**
